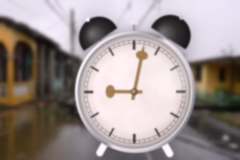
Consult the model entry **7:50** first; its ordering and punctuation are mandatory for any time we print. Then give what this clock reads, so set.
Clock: **9:02**
